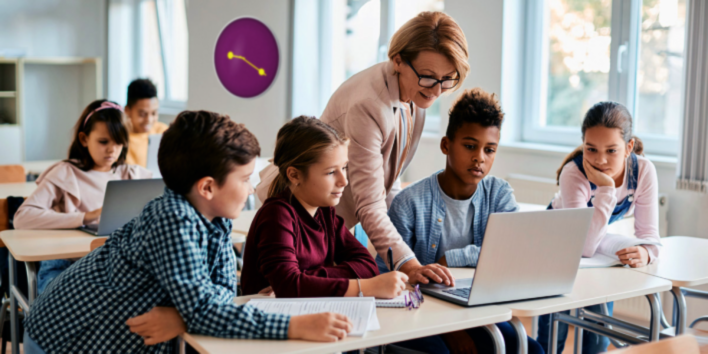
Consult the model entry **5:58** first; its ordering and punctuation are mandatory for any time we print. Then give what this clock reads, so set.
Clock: **9:20**
